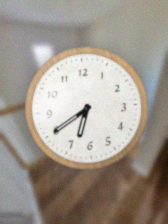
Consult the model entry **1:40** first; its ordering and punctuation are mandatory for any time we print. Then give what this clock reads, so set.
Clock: **6:40**
